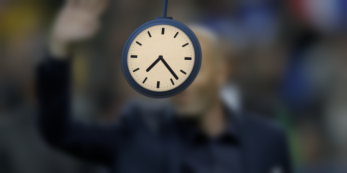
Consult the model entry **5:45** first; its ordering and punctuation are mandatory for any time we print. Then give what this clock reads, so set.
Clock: **7:23**
